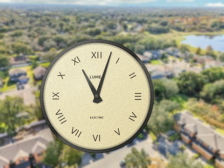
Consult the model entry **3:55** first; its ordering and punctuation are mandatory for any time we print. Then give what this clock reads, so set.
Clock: **11:03**
